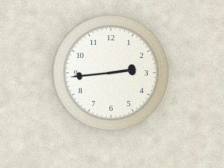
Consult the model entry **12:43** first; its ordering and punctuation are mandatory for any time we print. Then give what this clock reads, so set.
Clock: **2:44**
